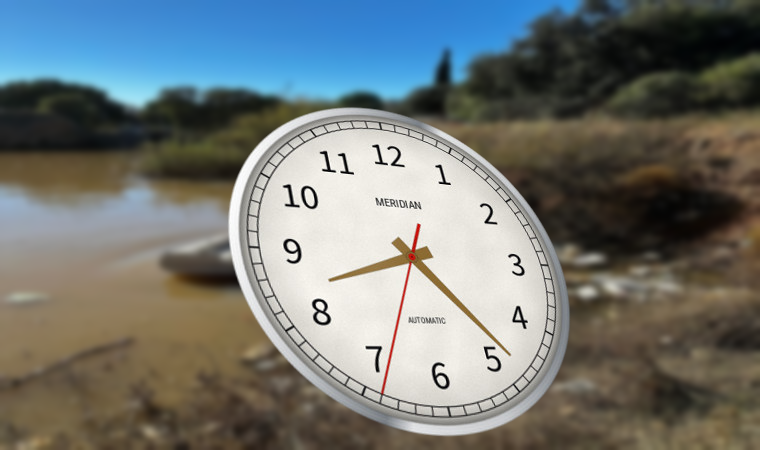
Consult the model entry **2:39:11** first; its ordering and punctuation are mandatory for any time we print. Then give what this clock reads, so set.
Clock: **8:23:34**
